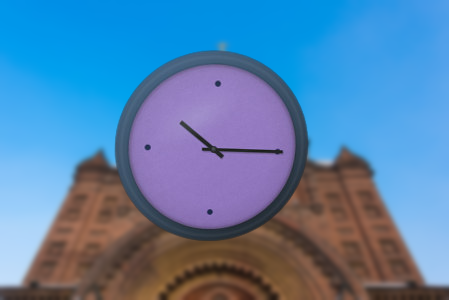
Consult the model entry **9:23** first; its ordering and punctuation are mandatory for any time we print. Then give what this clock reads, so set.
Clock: **10:15**
